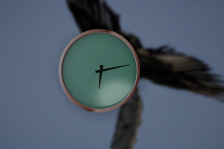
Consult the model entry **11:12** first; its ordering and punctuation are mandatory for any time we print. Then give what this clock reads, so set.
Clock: **6:13**
